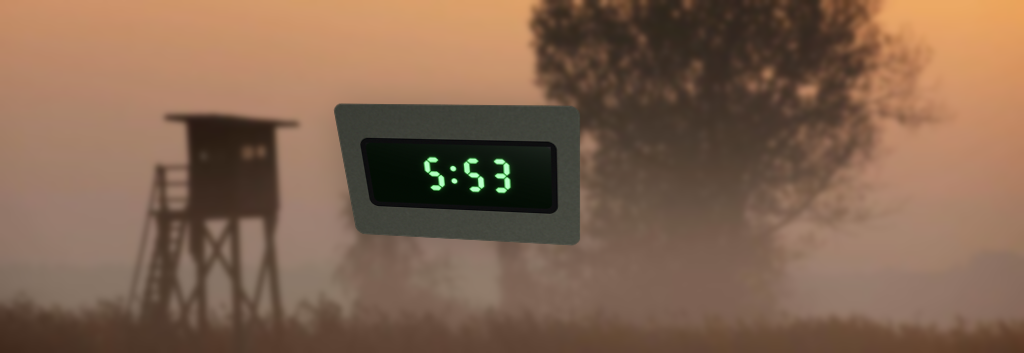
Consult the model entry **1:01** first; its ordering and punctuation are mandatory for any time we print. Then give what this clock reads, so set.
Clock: **5:53**
